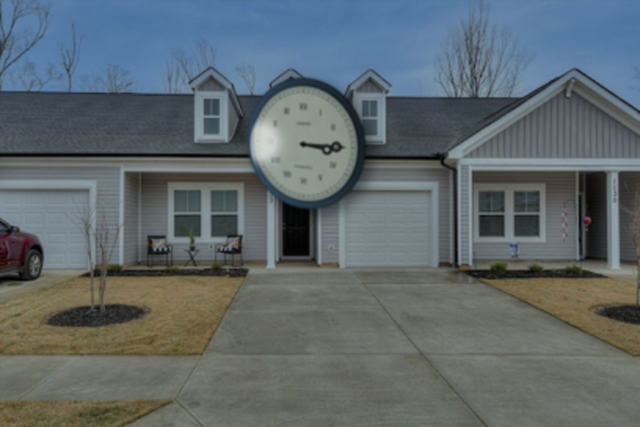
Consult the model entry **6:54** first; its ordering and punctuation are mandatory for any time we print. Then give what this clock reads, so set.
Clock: **3:15**
